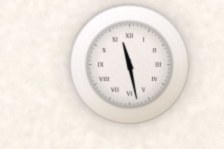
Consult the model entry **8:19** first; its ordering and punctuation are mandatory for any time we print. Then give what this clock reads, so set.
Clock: **11:28**
